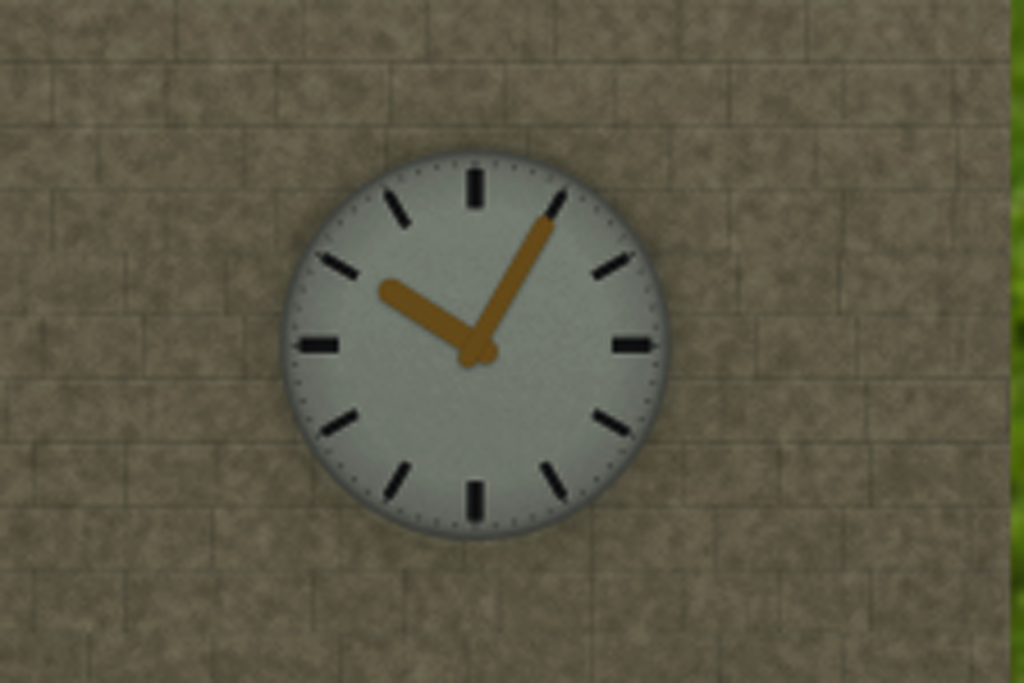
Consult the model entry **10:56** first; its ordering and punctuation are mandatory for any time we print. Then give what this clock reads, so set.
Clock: **10:05**
